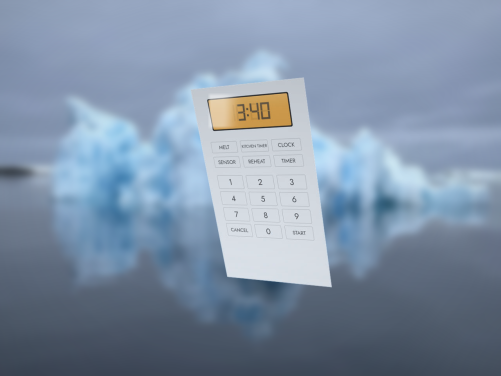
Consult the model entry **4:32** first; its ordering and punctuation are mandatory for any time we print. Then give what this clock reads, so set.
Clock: **3:40**
